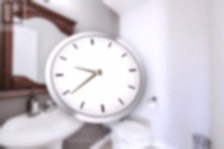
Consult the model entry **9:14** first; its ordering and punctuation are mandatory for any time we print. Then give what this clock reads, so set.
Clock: **9:39**
